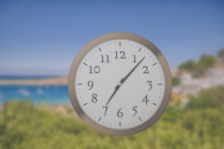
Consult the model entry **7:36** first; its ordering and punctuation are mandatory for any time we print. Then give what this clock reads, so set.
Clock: **7:07**
